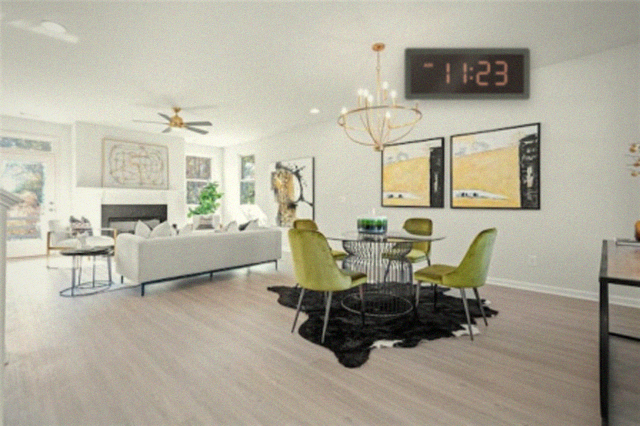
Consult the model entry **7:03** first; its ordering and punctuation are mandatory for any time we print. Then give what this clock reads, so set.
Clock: **11:23**
